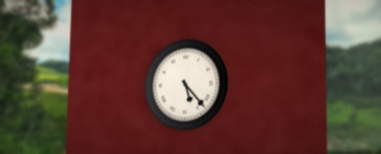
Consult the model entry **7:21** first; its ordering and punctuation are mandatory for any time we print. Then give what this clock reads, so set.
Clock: **5:23**
